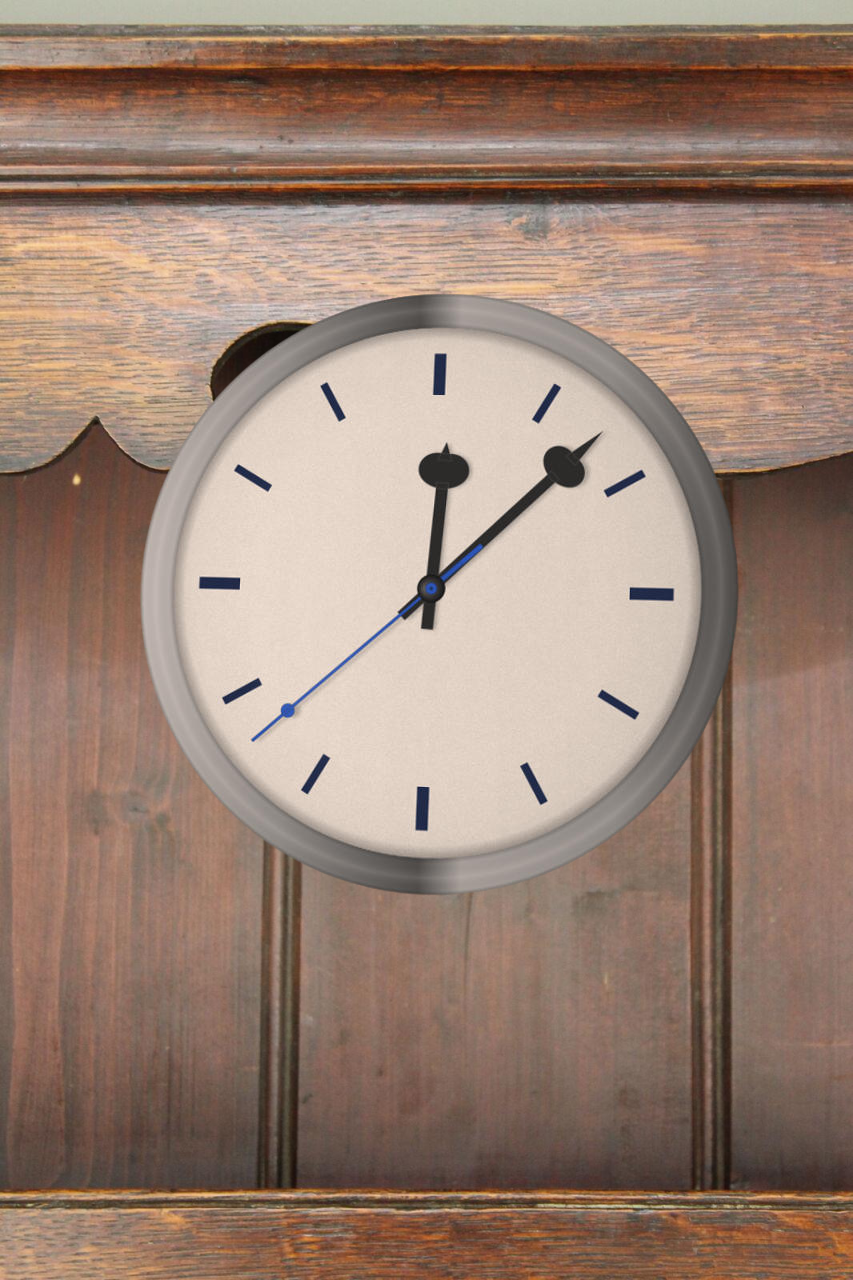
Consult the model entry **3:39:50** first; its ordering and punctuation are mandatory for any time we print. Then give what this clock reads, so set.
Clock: **12:07:38**
